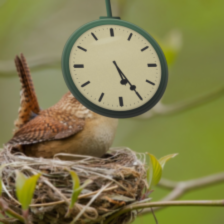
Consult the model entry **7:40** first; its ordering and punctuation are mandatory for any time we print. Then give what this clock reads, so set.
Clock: **5:25**
